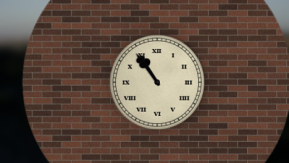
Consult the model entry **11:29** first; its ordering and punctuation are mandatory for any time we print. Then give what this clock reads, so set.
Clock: **10:54**
